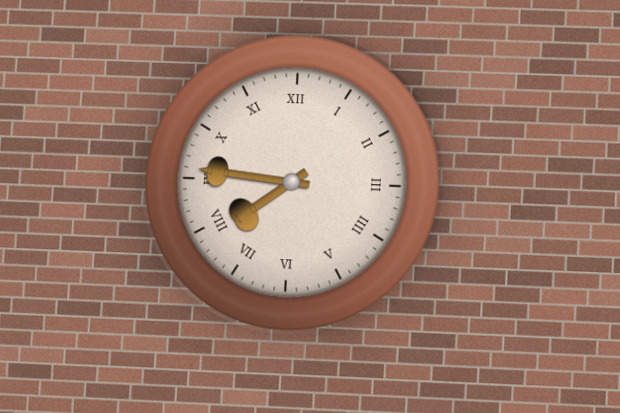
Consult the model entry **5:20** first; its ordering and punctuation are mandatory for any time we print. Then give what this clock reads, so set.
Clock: **7:46**
